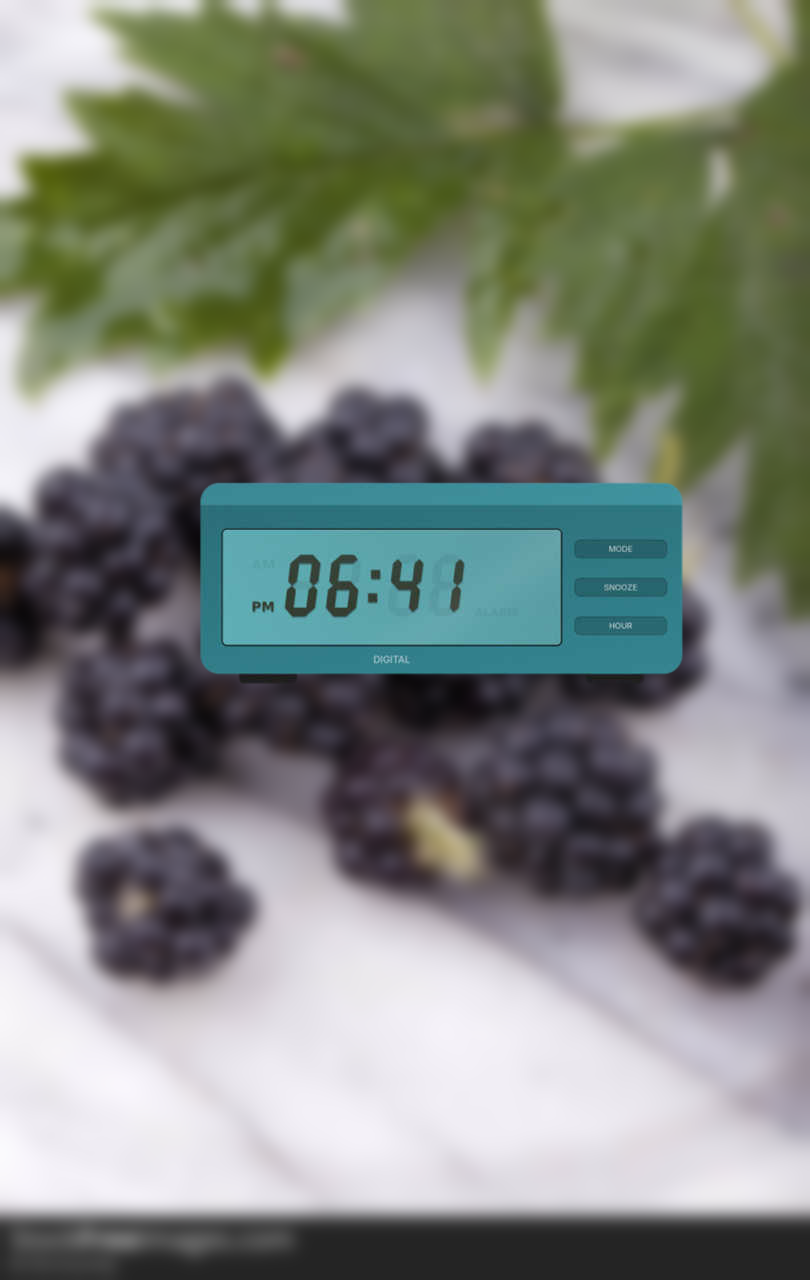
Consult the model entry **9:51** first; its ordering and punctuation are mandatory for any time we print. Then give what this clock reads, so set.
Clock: **6:41**
